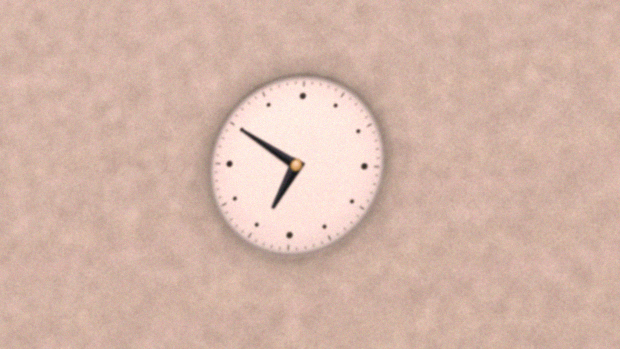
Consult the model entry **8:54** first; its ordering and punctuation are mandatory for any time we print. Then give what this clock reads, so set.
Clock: **6:50**
